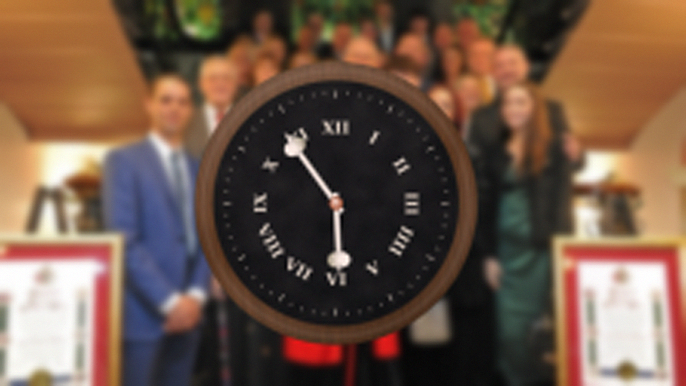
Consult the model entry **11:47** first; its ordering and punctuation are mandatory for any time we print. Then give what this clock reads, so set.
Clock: **5:54**
